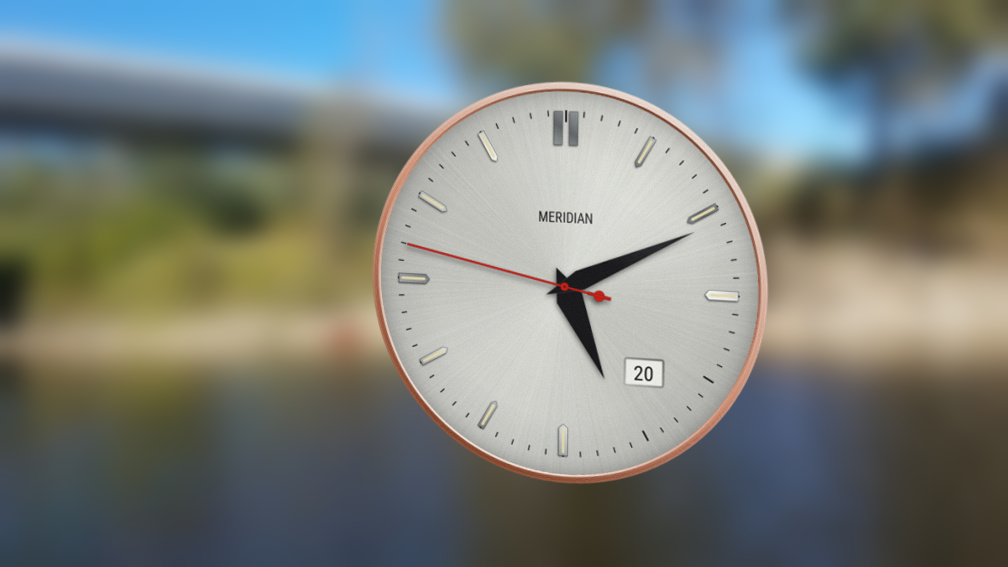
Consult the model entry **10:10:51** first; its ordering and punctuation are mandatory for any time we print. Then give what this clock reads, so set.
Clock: **5:10:47**
